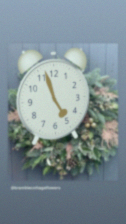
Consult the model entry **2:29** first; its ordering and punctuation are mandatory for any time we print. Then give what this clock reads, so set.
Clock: **4:57**
